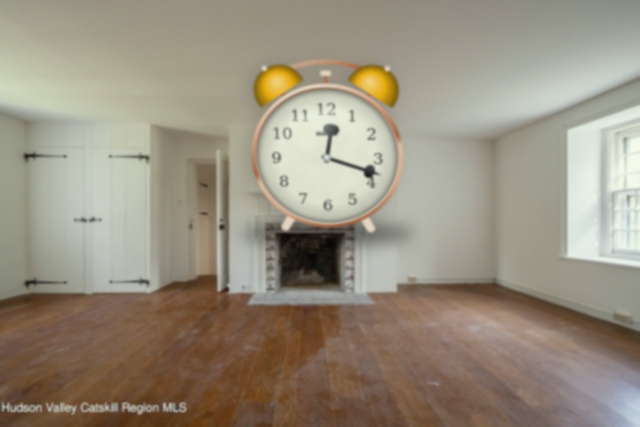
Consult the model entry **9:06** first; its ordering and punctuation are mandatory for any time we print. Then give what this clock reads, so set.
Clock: **12:18**
